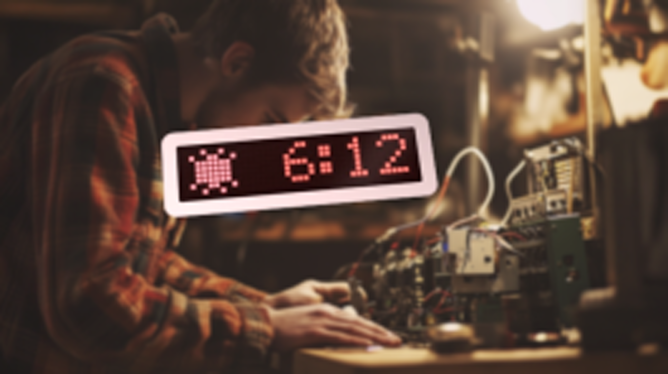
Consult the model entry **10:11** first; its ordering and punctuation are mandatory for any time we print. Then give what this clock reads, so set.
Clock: **6:12**
